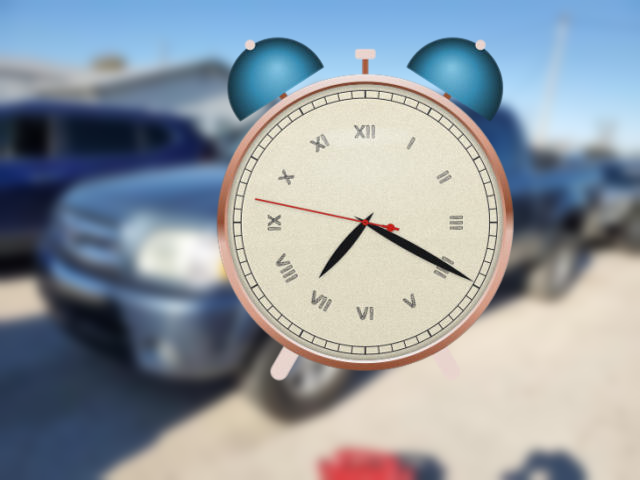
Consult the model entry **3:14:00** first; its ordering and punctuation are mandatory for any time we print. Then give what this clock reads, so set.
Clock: **7:19:47**
